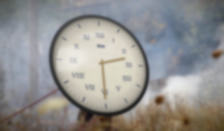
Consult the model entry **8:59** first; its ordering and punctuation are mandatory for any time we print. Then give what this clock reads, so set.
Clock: **2:30**
